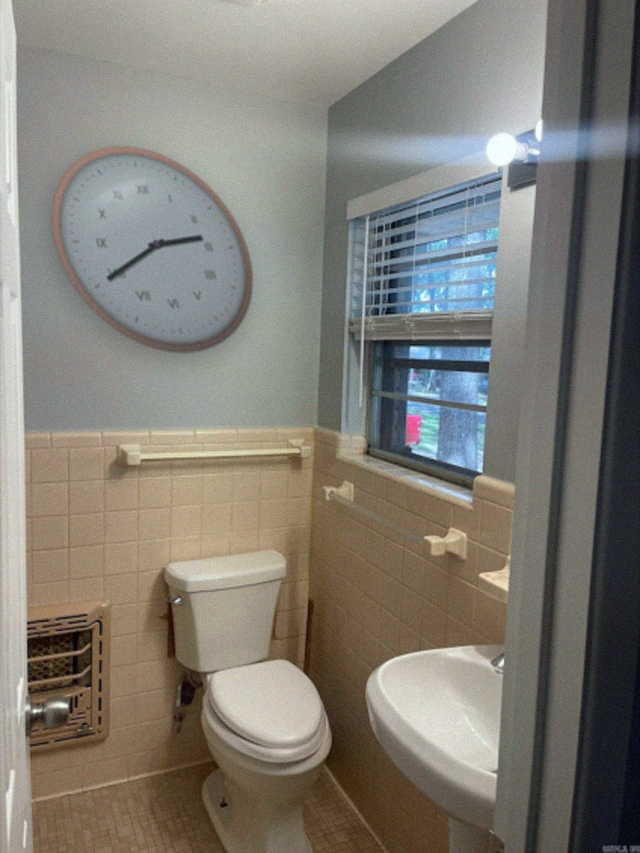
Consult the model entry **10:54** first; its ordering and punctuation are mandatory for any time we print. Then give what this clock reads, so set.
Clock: **2:40**
